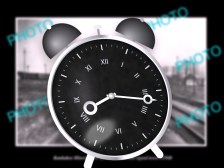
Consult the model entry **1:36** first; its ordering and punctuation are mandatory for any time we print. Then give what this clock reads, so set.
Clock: **8:17**
